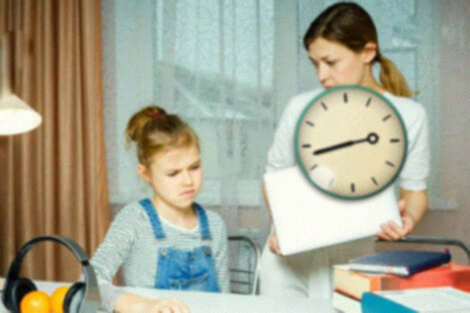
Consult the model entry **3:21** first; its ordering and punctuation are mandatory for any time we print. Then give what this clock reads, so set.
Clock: **2:43**
